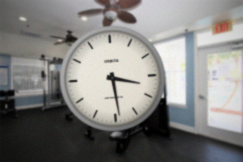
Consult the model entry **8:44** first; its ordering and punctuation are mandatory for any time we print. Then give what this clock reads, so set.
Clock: **3:29**
